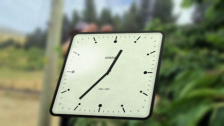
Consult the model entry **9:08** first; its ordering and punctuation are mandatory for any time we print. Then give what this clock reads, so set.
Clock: **12:36**
